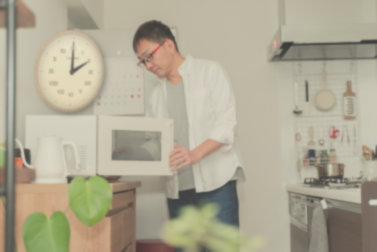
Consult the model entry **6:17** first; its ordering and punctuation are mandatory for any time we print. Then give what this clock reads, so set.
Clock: **2:00**
